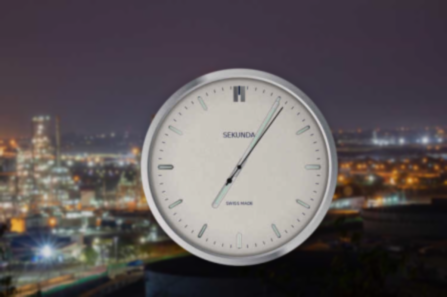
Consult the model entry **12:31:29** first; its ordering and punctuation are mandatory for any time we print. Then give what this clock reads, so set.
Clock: **7:05:06**
